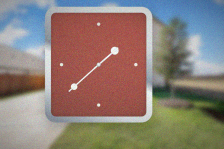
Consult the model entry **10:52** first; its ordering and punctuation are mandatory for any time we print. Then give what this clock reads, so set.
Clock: **1:38**
